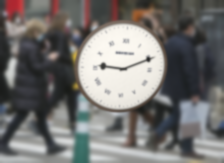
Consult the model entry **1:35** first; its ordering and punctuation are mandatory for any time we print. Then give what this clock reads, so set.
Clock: **9:11**
